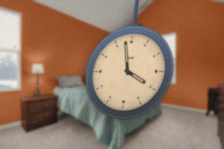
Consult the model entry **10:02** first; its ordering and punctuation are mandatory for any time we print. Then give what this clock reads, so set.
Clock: **3:58**
